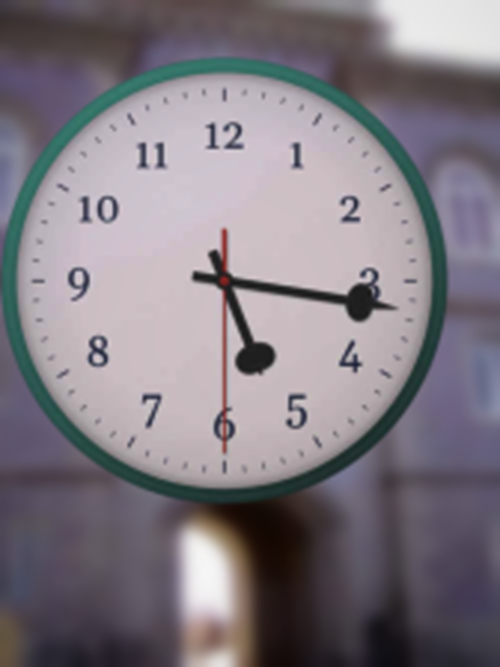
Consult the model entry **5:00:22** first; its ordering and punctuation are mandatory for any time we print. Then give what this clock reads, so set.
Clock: **5:16:30**
